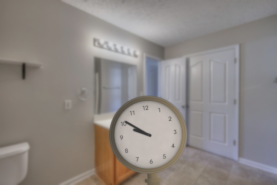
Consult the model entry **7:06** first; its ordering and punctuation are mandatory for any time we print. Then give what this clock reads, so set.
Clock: **9:51**
